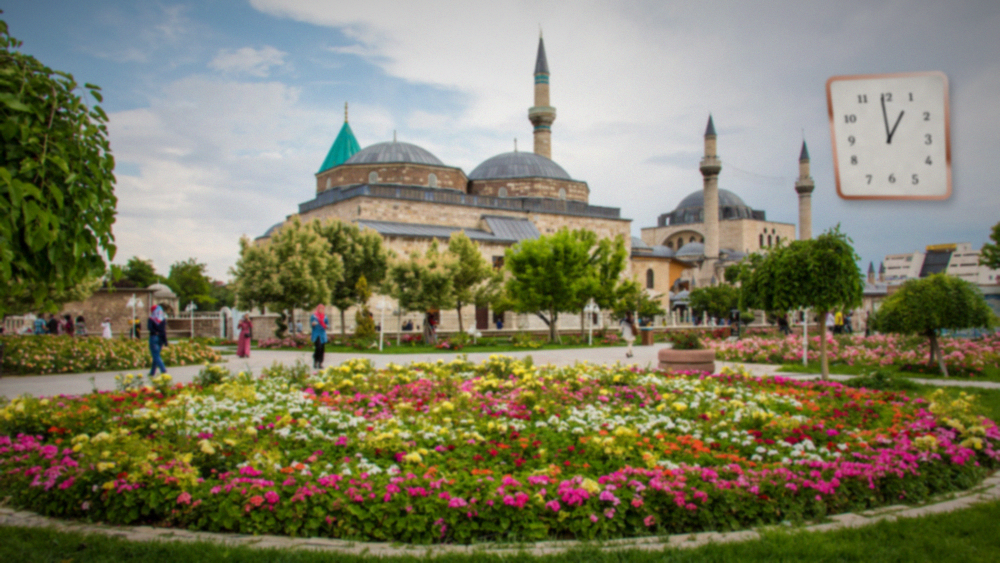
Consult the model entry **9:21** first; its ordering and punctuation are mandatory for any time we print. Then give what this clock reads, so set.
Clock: **12:59**
